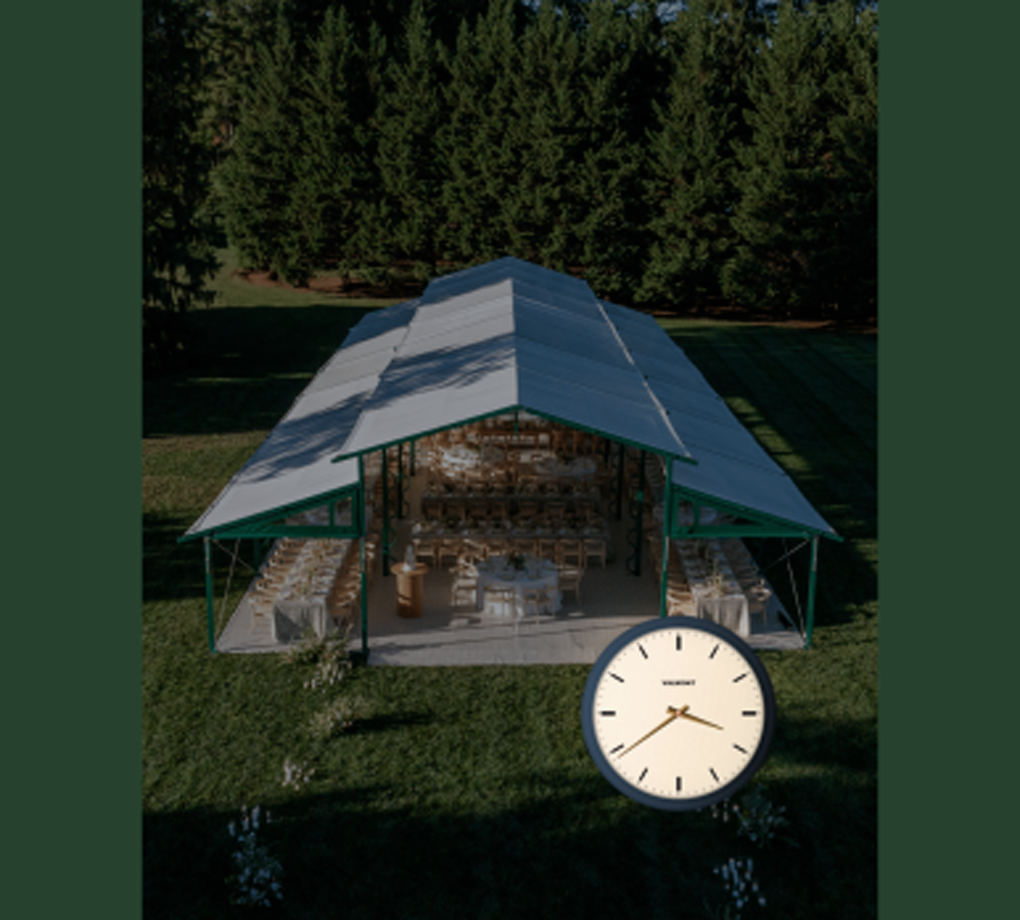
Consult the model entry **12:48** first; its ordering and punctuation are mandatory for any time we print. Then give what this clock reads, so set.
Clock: **3:39**
